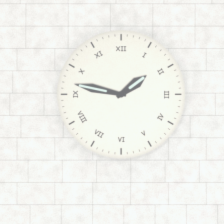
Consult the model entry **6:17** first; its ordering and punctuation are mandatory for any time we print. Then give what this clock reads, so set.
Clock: **1:47**
